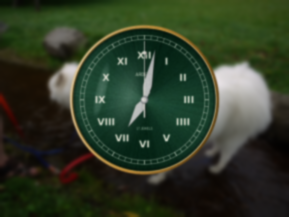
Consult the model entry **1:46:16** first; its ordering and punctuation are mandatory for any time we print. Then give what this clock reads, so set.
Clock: **7:02:00**
